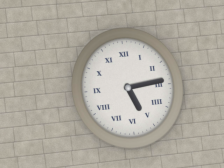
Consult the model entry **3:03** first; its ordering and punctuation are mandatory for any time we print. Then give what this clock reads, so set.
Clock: **5:14**
